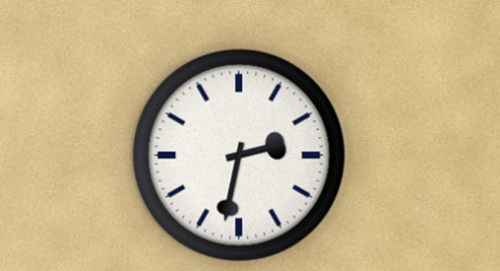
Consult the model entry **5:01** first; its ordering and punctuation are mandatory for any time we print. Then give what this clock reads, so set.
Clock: **2:32**
